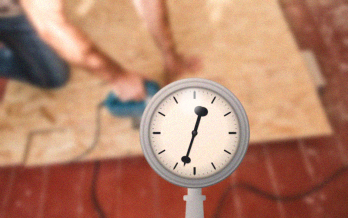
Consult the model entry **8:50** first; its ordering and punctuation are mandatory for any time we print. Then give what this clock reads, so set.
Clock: **12:33**
